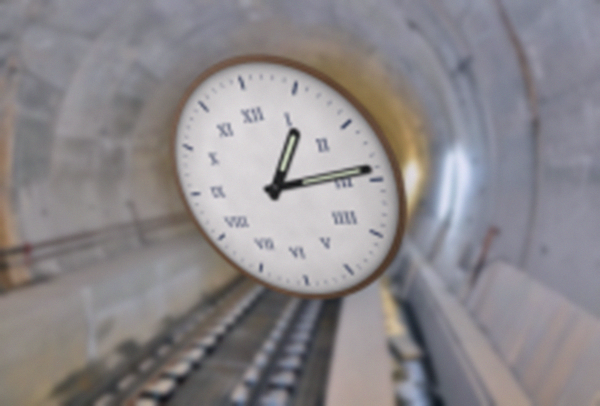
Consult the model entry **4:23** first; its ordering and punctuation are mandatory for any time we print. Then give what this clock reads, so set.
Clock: **1:14**
